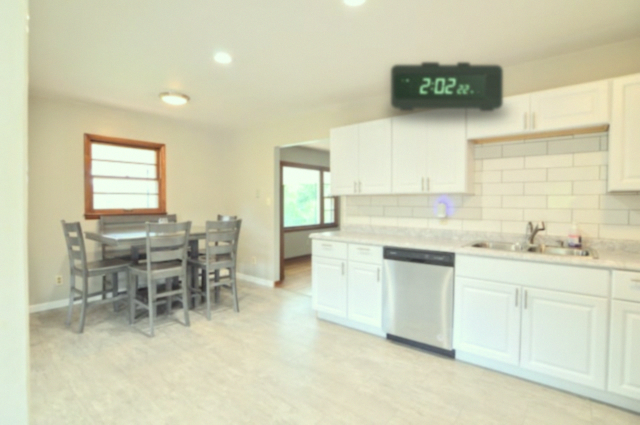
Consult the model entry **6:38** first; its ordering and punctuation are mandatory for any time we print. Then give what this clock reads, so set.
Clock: **2:02**
